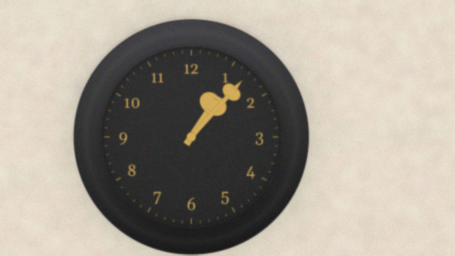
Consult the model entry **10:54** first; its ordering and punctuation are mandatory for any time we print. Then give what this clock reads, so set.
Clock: **1:07**
